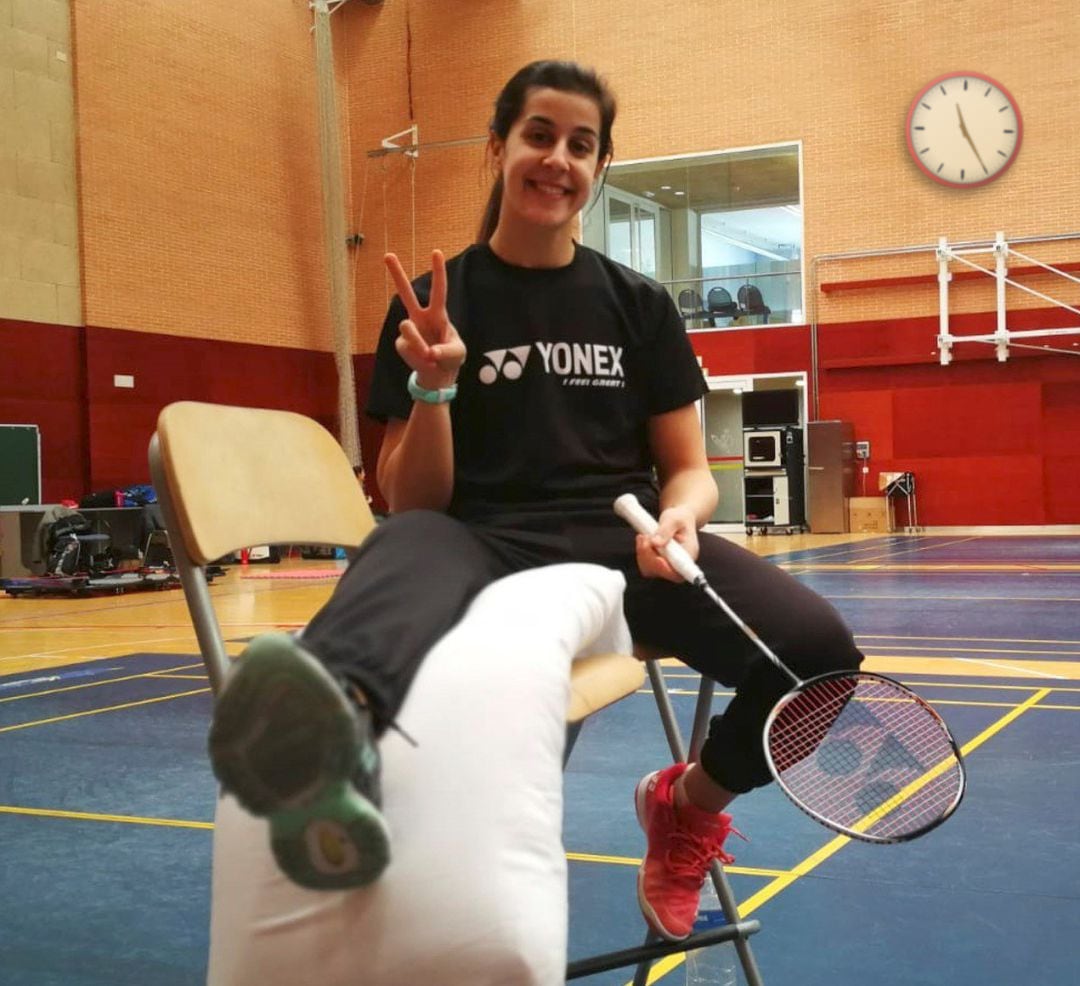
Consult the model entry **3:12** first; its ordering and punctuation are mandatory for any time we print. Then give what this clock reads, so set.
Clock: **11:25**
